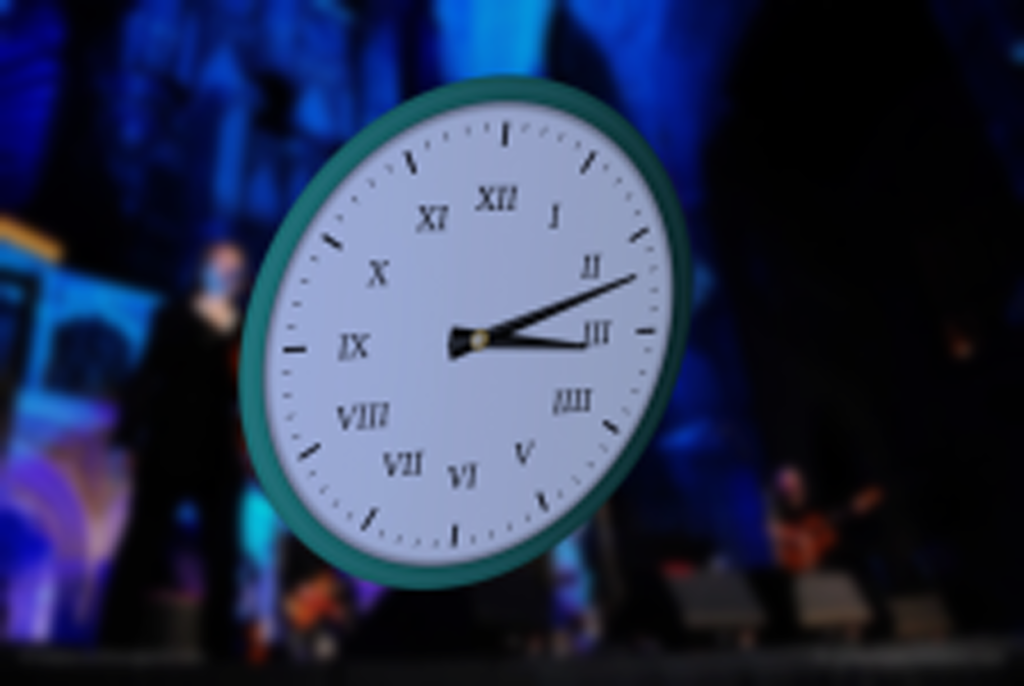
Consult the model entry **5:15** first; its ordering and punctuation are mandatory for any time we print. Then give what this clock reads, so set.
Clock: **3:12**
